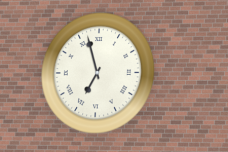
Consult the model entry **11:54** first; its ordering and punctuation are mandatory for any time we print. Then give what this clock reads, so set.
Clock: **6:57**
